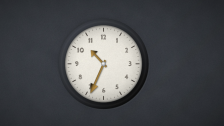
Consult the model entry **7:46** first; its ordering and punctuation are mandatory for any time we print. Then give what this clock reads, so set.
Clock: **10:34**
